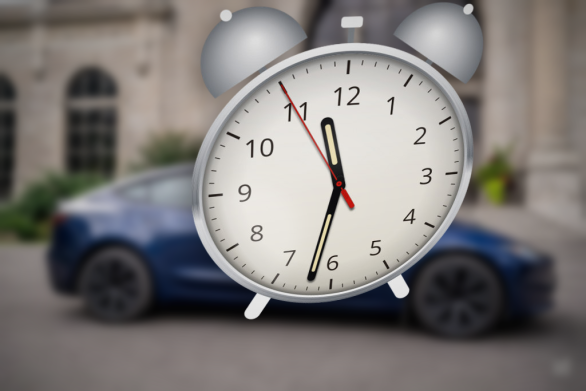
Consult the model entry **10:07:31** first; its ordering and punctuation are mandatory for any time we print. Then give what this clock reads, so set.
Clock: **11:31:55**
